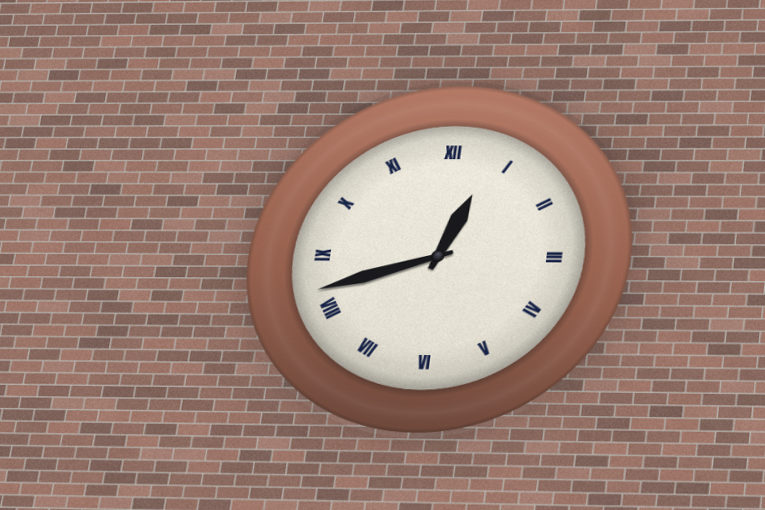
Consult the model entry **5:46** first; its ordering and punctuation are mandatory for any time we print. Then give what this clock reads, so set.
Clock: **12:42**
